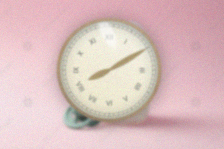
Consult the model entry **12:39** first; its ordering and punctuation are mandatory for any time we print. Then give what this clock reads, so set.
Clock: **8:10**
